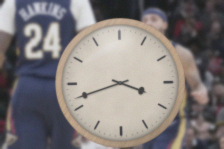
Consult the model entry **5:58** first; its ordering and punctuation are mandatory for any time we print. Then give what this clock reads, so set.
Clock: **3:42**
